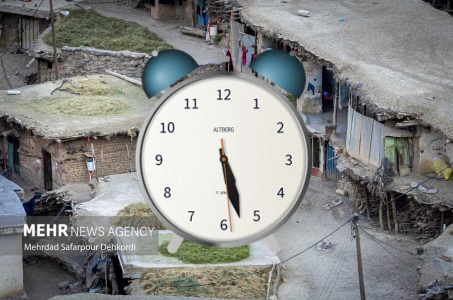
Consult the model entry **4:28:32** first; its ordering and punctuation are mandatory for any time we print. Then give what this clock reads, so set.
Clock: **5:27:29**
